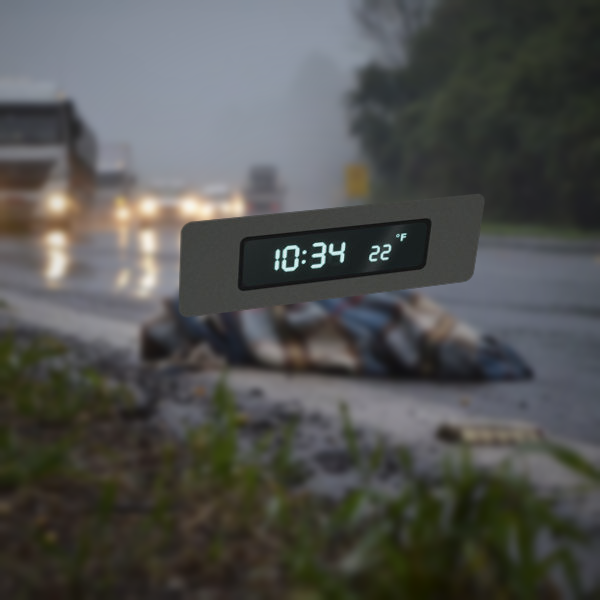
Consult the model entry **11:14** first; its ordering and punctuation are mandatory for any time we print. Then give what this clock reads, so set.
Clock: **10:34**
